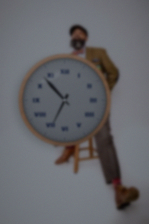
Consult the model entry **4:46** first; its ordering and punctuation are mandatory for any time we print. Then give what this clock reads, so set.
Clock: **6:53**
